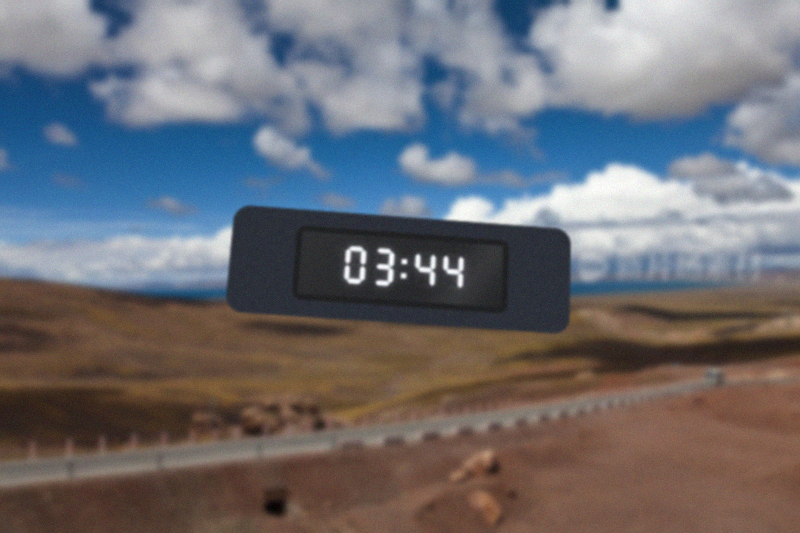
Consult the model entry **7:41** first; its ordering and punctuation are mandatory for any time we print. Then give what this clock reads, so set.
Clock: **3:44**
